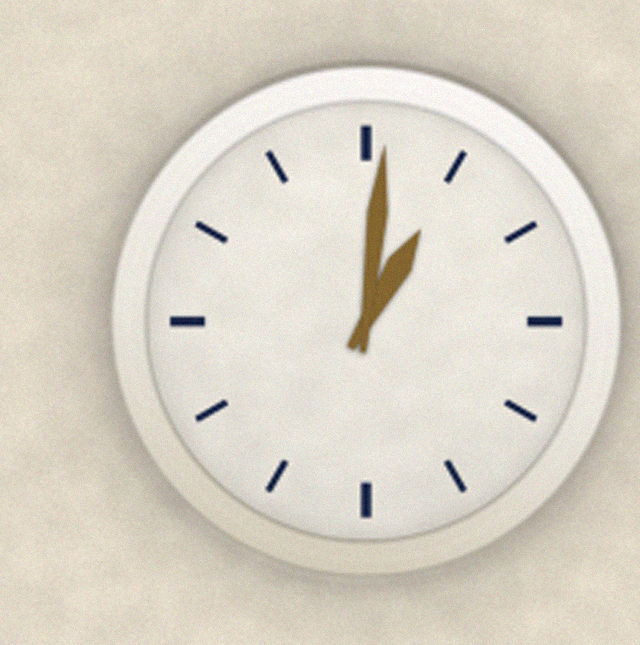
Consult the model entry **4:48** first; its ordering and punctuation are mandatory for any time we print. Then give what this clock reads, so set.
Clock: **1:01**
